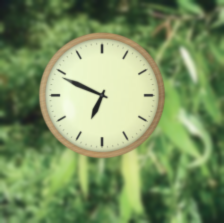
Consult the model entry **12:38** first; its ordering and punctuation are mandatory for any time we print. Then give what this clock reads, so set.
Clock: **6:49**
